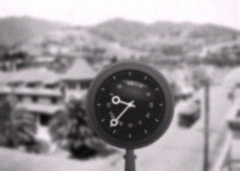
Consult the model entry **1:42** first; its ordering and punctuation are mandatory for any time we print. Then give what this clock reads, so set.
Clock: **9:37**
